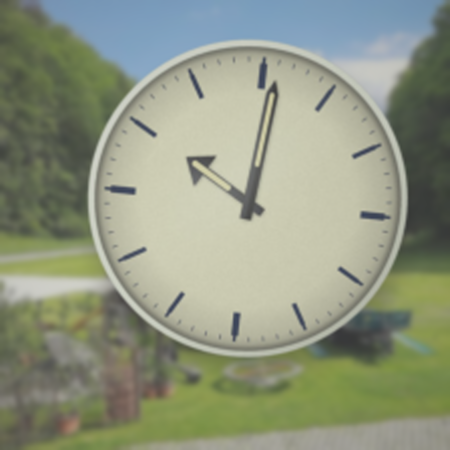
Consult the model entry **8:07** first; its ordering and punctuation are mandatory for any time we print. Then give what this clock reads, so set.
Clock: **10:01**
